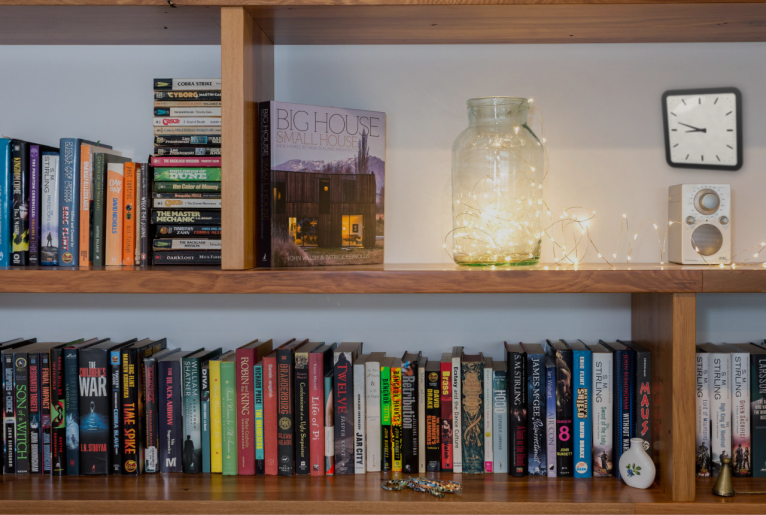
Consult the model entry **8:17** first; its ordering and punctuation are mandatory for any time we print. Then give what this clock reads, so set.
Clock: **8:48**
